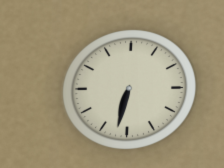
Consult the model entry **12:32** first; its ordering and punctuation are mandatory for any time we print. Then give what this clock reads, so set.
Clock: **6:32**
